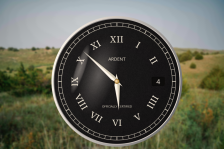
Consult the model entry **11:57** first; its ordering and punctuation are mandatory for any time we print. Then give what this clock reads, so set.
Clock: **5:52**
